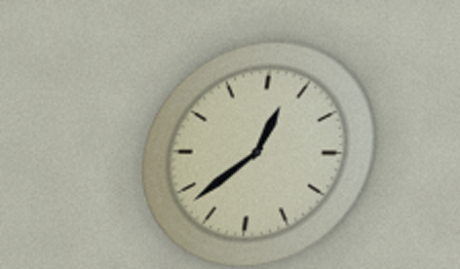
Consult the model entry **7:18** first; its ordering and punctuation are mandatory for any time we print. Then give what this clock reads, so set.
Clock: **12:38**
